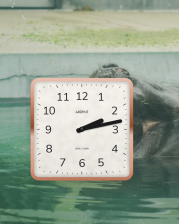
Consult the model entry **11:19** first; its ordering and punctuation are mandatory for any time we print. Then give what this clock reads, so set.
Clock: **2:13**
